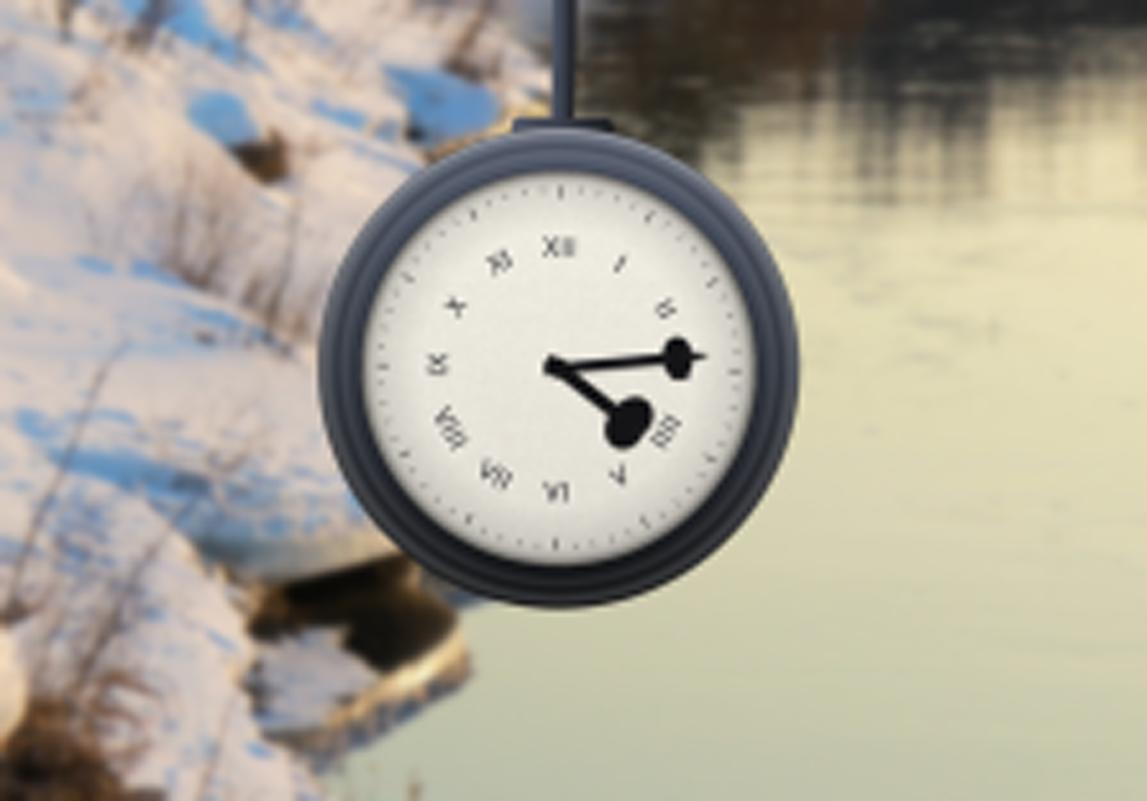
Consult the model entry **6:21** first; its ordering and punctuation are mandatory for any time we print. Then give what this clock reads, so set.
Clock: **4:14**
